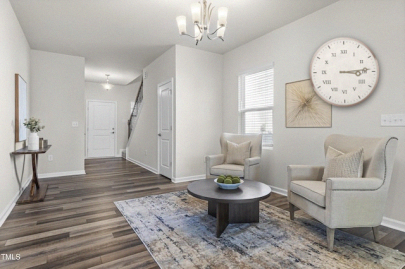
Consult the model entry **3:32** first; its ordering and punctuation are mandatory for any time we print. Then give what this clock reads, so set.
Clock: **3:14**
